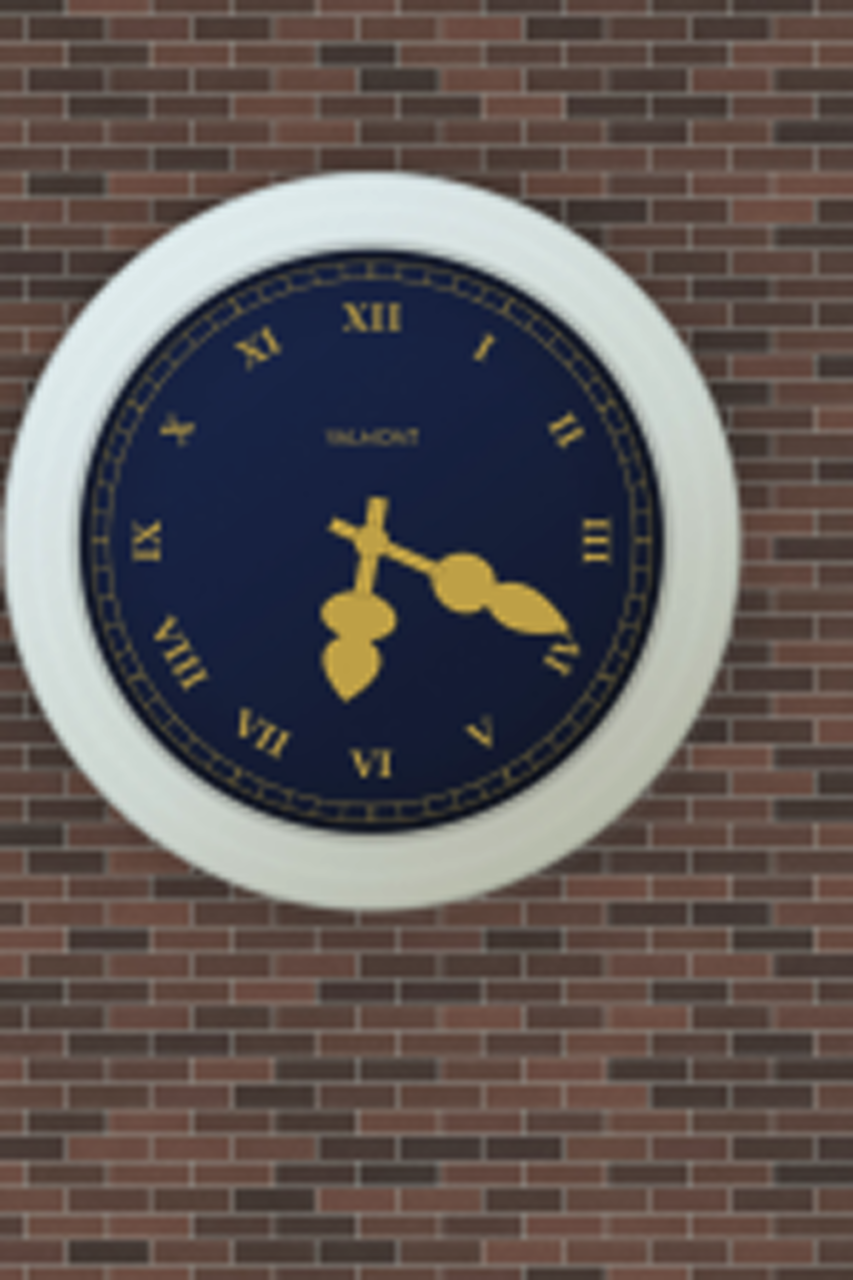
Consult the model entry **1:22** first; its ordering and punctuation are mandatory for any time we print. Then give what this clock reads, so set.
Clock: **6:19**
